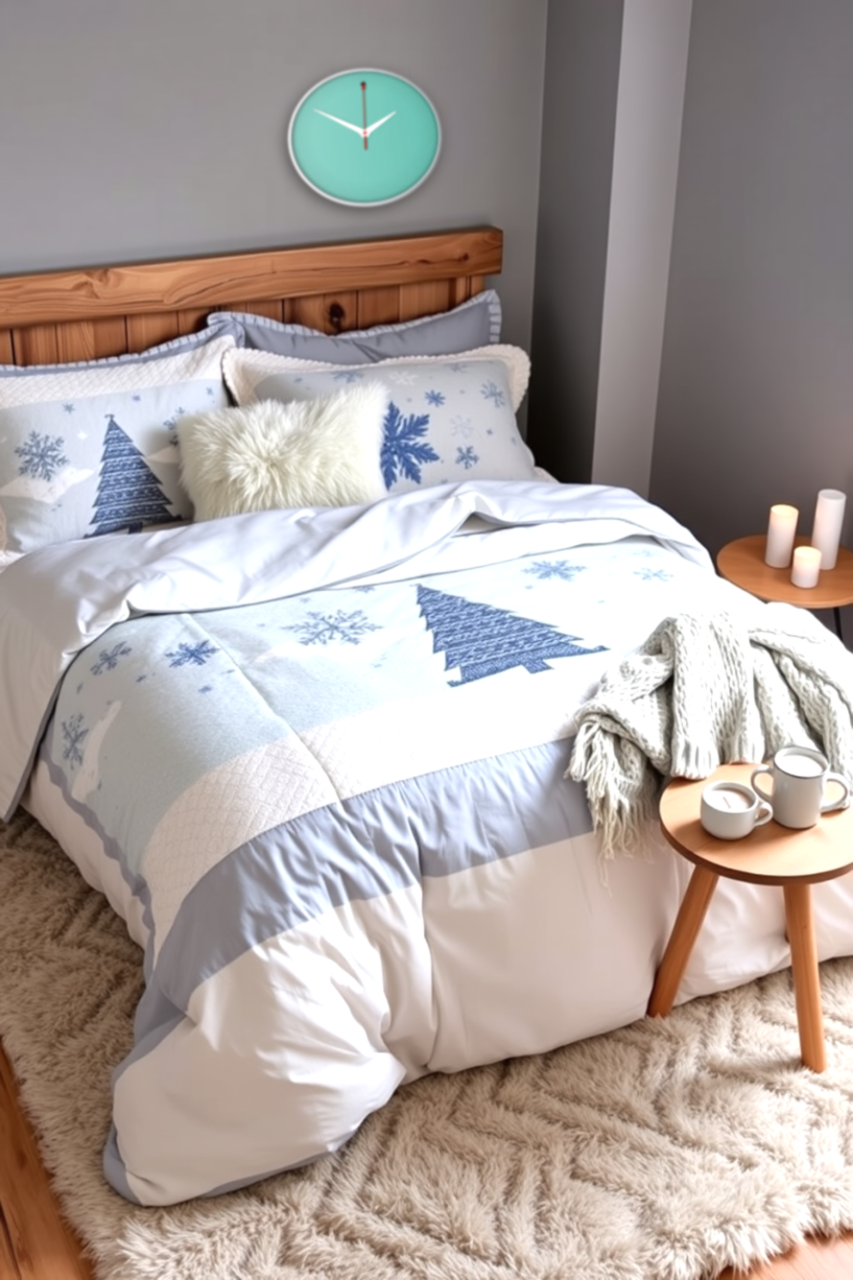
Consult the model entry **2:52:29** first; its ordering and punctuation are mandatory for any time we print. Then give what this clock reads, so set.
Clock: **1:50:00**
